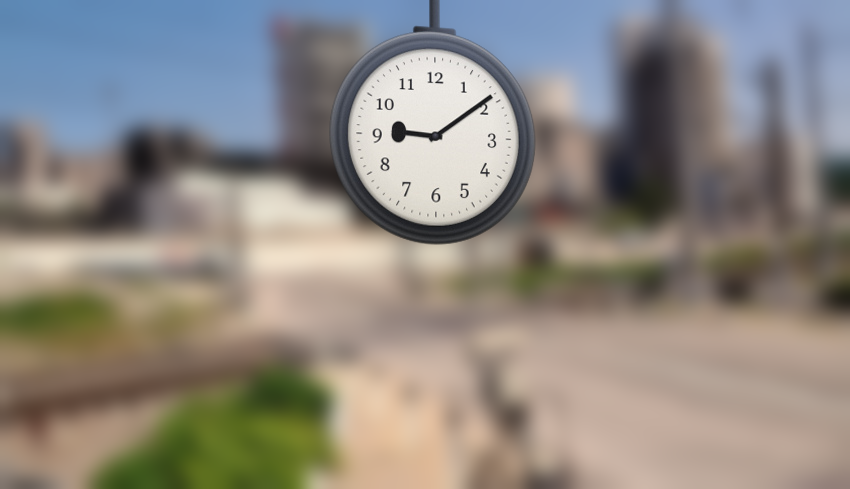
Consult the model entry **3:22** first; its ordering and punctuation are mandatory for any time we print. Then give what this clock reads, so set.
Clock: **9:09**
